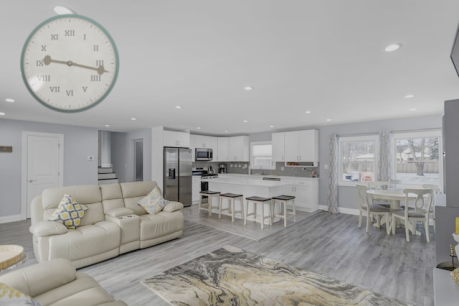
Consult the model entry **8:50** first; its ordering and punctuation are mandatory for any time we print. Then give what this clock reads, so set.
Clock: **9:17**
